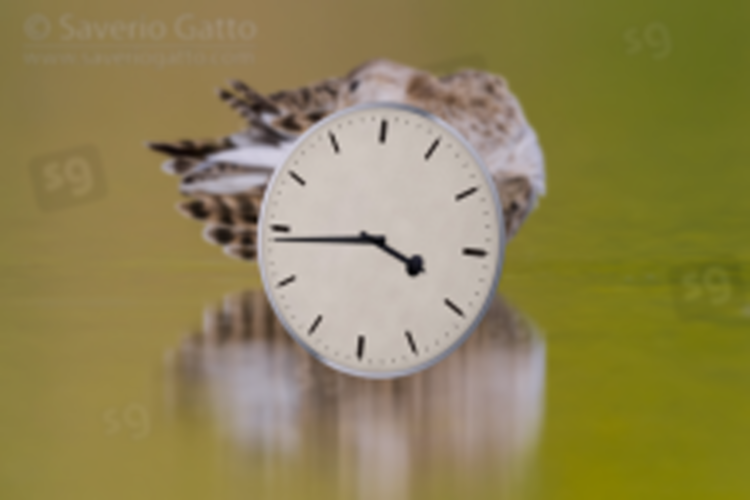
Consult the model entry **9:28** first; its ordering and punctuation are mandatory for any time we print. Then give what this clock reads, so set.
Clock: **3:44**
